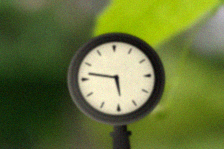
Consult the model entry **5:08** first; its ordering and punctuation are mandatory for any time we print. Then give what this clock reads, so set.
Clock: **5:47**
